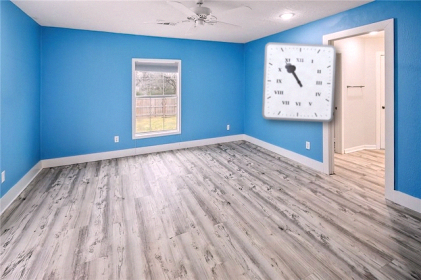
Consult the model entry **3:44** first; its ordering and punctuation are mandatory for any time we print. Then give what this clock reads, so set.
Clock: **10:54**
